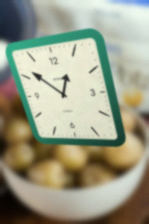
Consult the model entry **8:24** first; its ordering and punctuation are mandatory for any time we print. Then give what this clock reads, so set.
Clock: **12:52**
